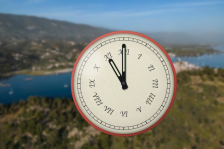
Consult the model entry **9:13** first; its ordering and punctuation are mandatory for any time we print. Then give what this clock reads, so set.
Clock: **11:00**
